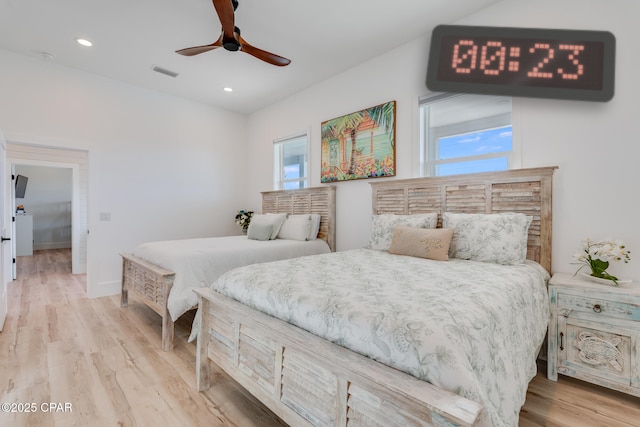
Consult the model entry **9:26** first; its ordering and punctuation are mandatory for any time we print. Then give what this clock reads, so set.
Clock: **0:23**
